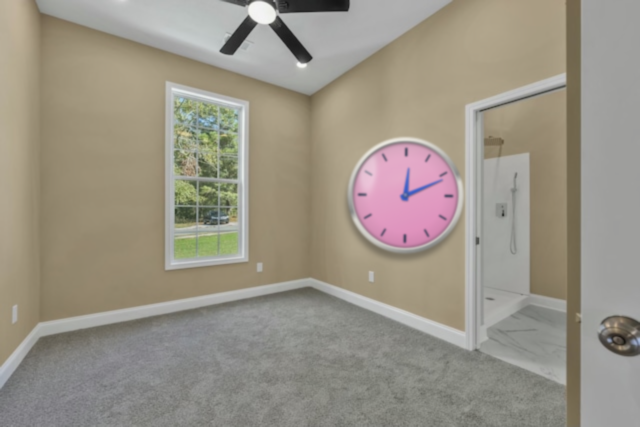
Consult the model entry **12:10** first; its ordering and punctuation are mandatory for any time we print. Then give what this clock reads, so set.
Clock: **12:11**
